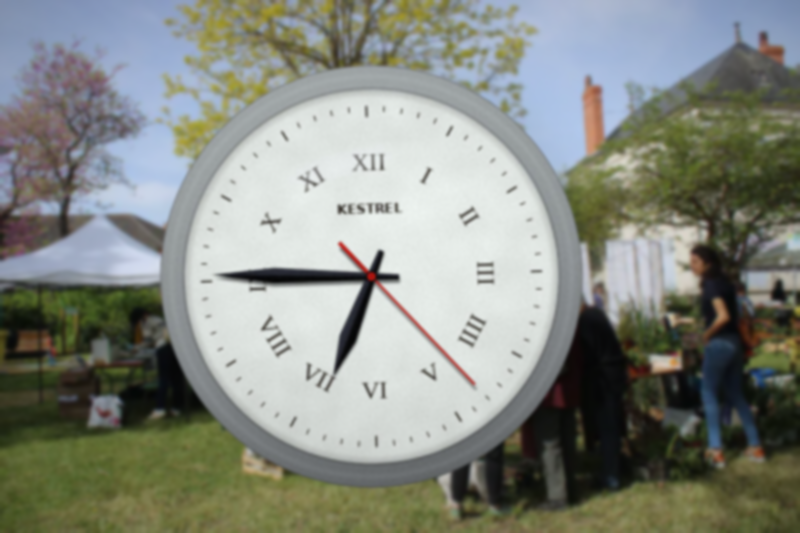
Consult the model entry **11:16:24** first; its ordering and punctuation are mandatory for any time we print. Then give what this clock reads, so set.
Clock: **6:45:23**
